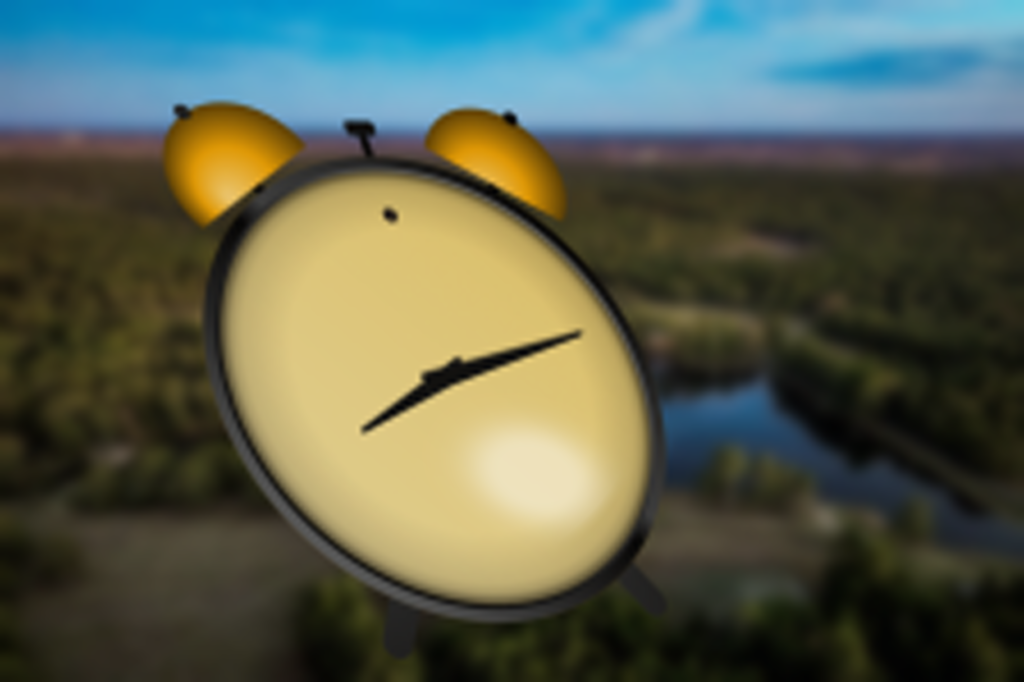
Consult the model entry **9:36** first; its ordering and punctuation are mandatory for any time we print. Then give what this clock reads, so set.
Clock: **8:13**
